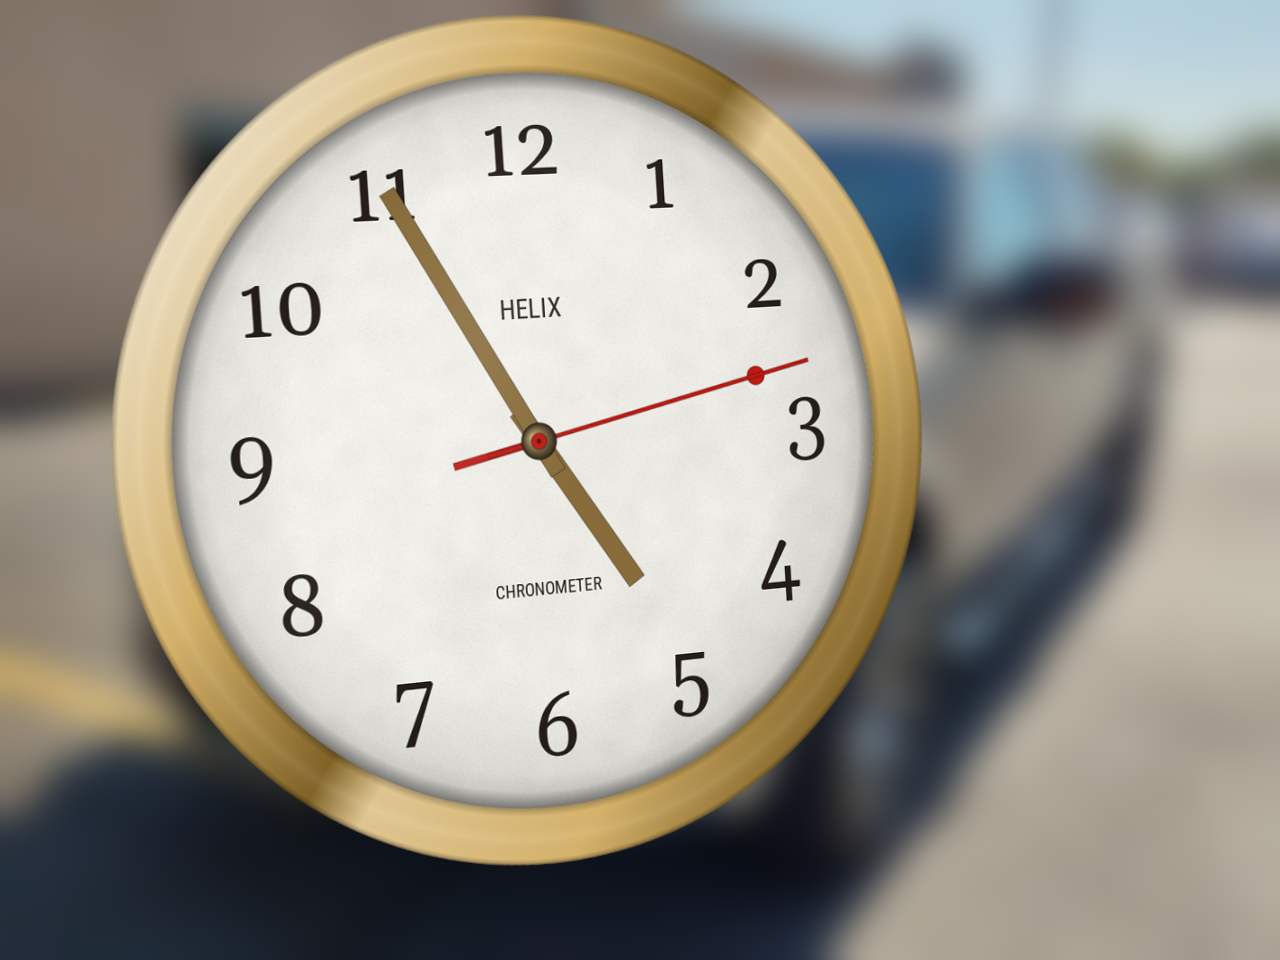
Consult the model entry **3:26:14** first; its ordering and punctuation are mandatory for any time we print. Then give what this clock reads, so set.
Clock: **4:55:13**
